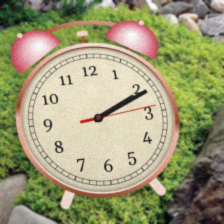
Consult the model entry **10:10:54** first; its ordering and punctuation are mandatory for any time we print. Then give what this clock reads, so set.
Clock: **2:11:14**
